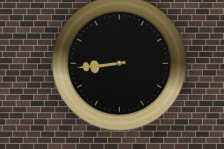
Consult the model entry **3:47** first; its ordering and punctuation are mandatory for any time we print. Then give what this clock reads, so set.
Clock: **8:44**
